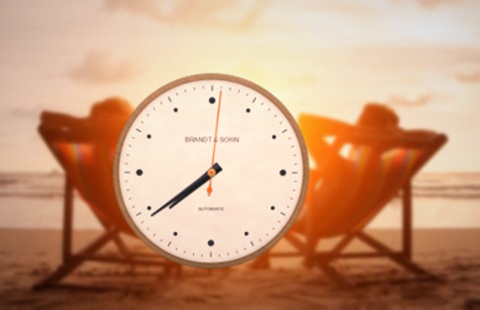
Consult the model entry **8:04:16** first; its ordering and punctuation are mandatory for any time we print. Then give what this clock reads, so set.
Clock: **7:39:01**
